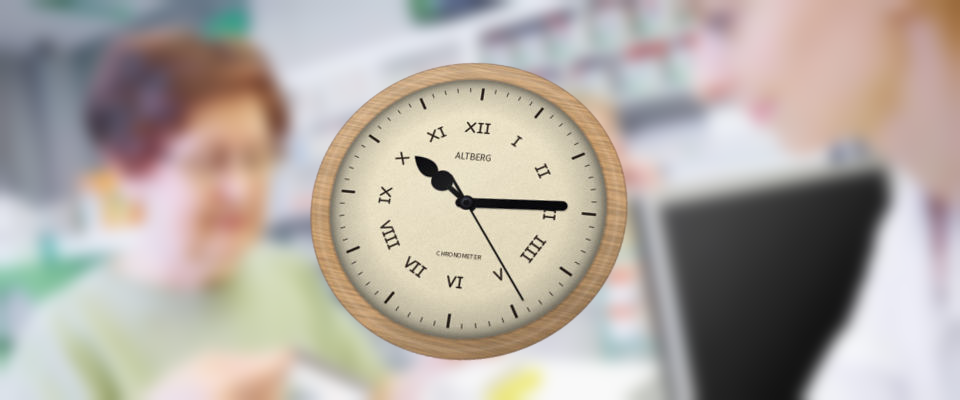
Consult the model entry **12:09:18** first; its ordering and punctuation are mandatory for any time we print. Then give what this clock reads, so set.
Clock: **10:14:24**
